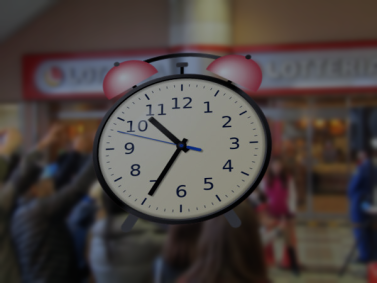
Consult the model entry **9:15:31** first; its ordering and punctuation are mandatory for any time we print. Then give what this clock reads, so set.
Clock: **10:34:48**
